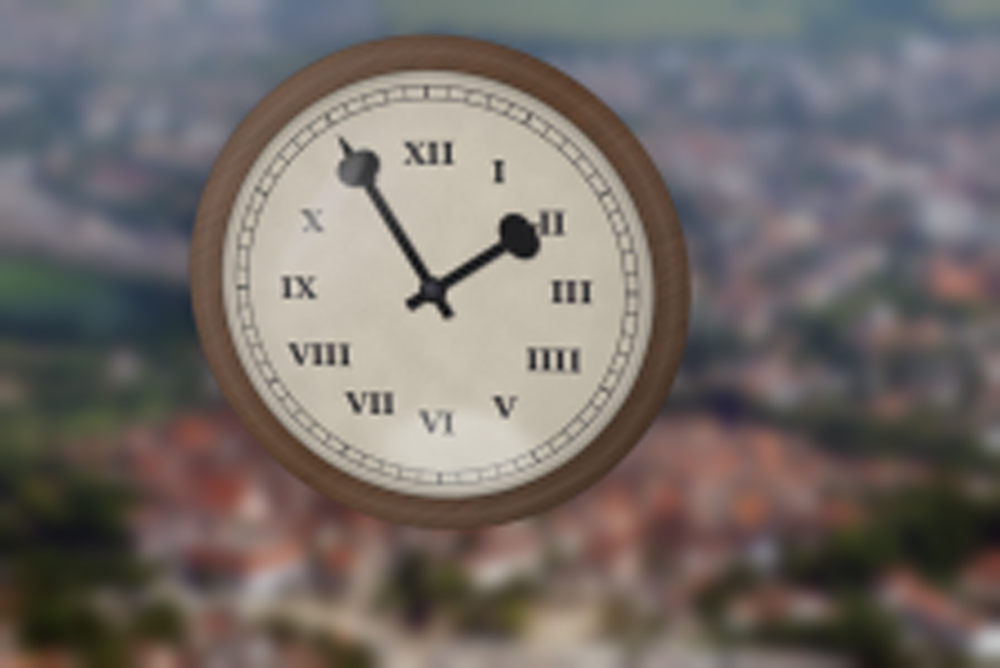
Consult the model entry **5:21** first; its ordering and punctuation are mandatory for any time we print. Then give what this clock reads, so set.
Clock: **1:55**
